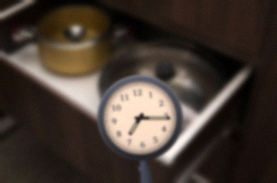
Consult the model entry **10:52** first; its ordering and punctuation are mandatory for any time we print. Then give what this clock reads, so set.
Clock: **7:16**
